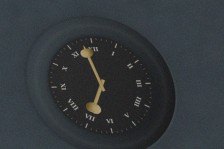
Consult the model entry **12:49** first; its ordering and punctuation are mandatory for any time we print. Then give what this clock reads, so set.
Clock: **6:58**
